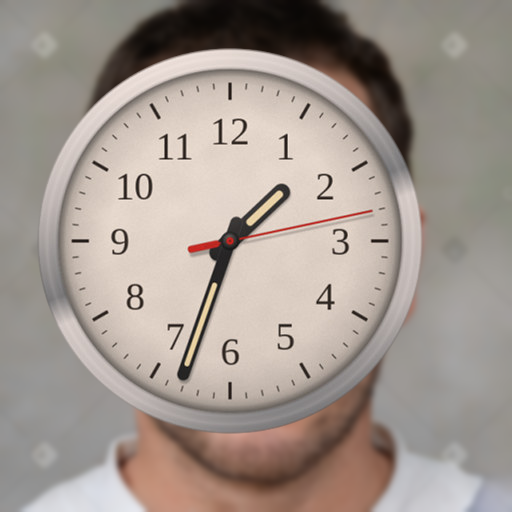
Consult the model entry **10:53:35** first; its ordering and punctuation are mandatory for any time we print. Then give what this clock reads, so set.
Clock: **1:33:13**
